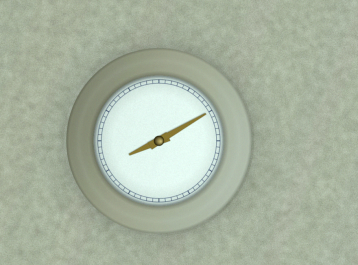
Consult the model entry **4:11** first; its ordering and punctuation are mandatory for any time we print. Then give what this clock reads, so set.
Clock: **8:10**
